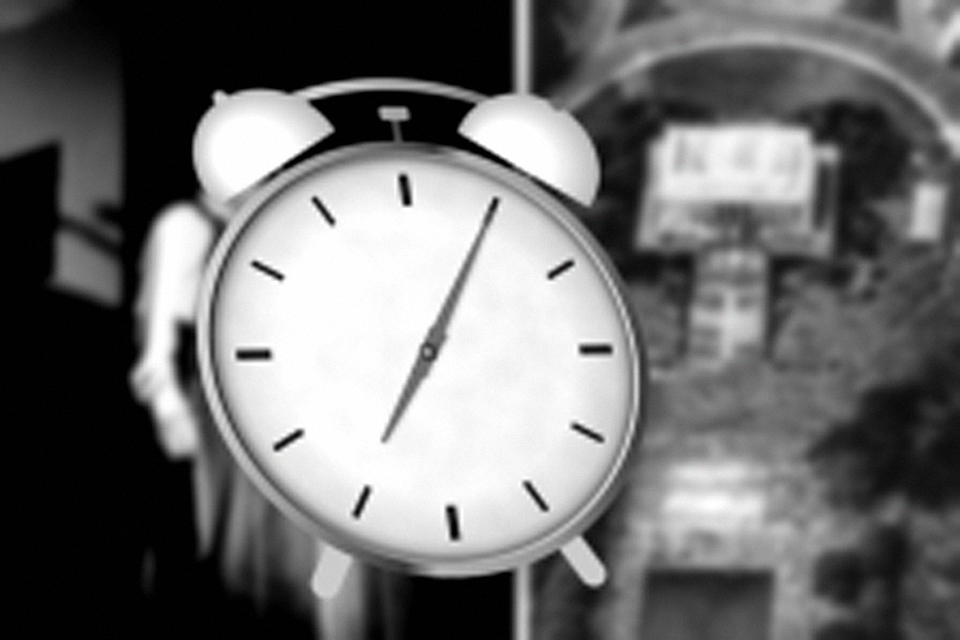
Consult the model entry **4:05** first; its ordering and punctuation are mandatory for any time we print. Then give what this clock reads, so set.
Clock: **7:05**
